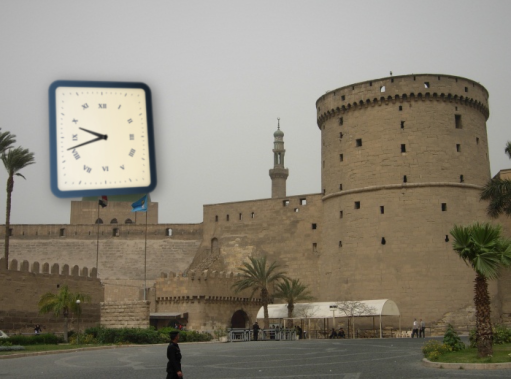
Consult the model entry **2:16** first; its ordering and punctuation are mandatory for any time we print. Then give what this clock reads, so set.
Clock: **9:42**
